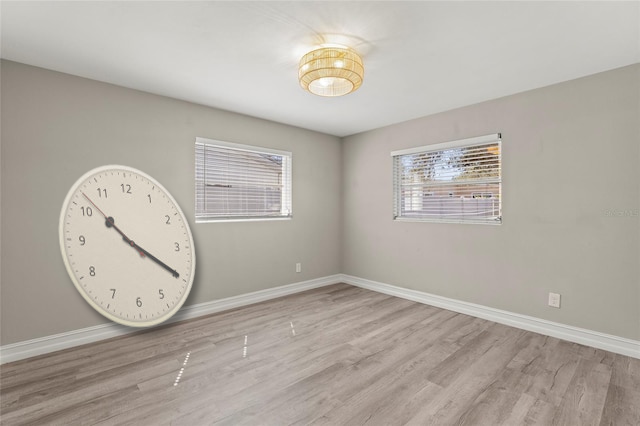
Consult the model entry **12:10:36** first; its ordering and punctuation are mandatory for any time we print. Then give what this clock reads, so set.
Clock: **10:19:52**
